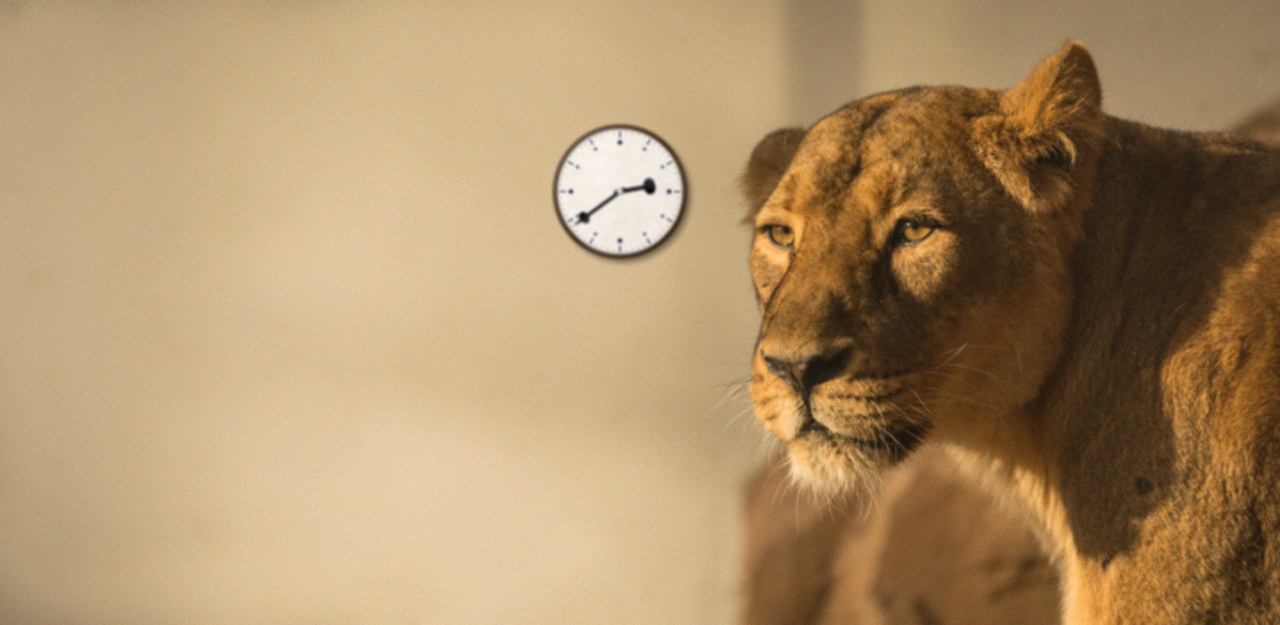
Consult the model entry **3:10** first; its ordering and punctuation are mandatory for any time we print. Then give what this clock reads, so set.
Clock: **2:39**
